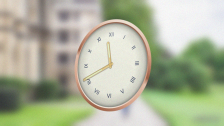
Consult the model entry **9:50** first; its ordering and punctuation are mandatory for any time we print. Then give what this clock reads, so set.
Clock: **11:41**
